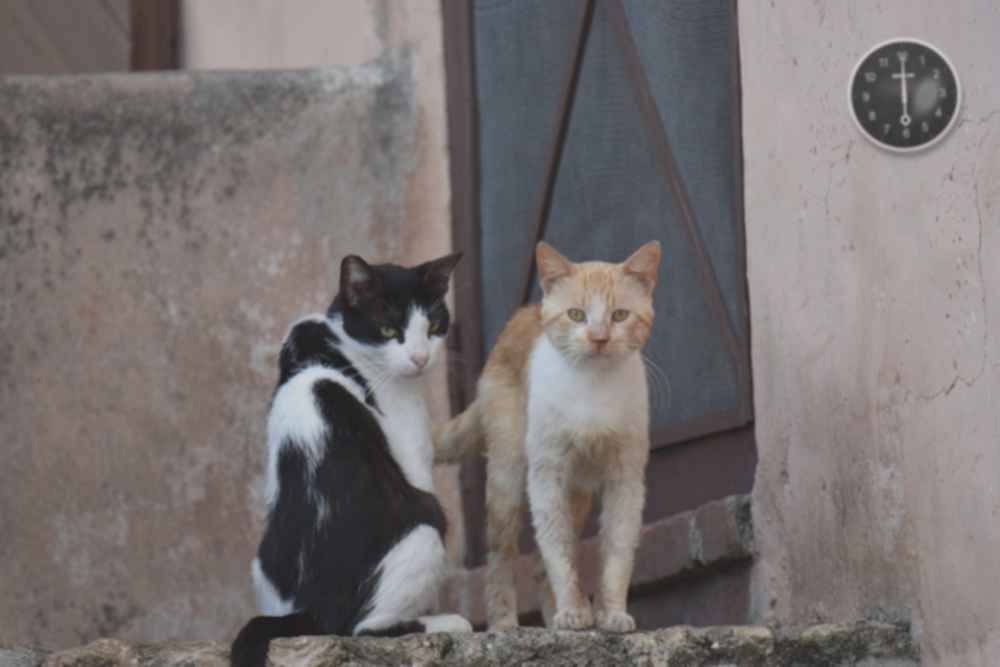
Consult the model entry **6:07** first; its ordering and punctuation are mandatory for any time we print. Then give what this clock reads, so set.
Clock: **6:00**
